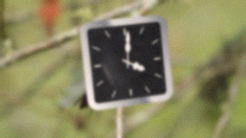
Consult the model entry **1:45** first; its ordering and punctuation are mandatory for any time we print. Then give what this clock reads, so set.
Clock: **4:01**
